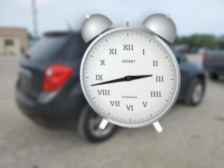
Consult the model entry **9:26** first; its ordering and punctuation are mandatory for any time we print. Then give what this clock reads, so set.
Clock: **2:43**
